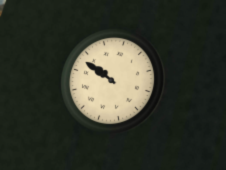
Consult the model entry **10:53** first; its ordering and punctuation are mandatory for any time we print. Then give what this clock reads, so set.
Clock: **9:48**
